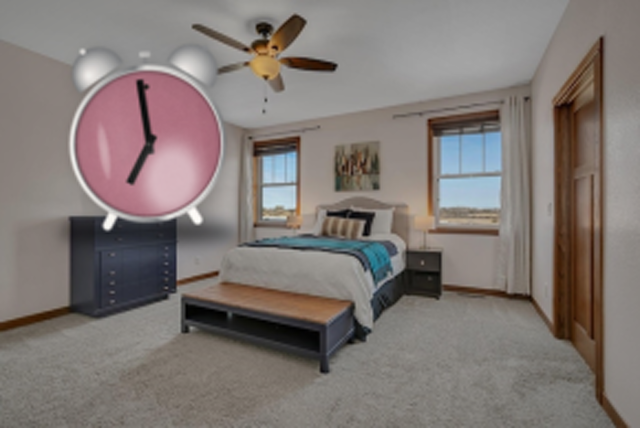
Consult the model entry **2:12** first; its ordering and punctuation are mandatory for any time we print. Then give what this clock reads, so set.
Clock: **6:59**
